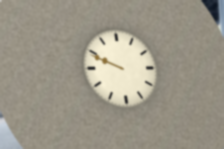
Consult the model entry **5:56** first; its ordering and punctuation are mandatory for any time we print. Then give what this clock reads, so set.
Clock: **9:49**
